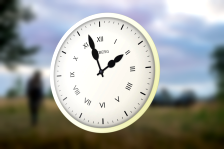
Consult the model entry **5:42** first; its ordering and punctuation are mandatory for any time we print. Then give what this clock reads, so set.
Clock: **1:57**
